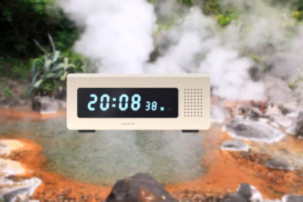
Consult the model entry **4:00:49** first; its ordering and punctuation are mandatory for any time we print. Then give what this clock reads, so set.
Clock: **20:08:38**
